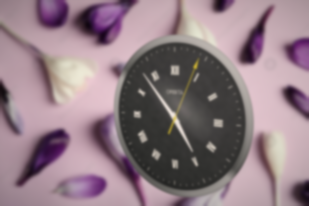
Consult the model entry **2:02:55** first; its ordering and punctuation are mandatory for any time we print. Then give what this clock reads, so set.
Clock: **4:53:04**
